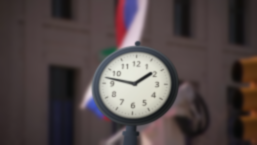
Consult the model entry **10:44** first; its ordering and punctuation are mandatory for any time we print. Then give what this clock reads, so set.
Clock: **1:47**
